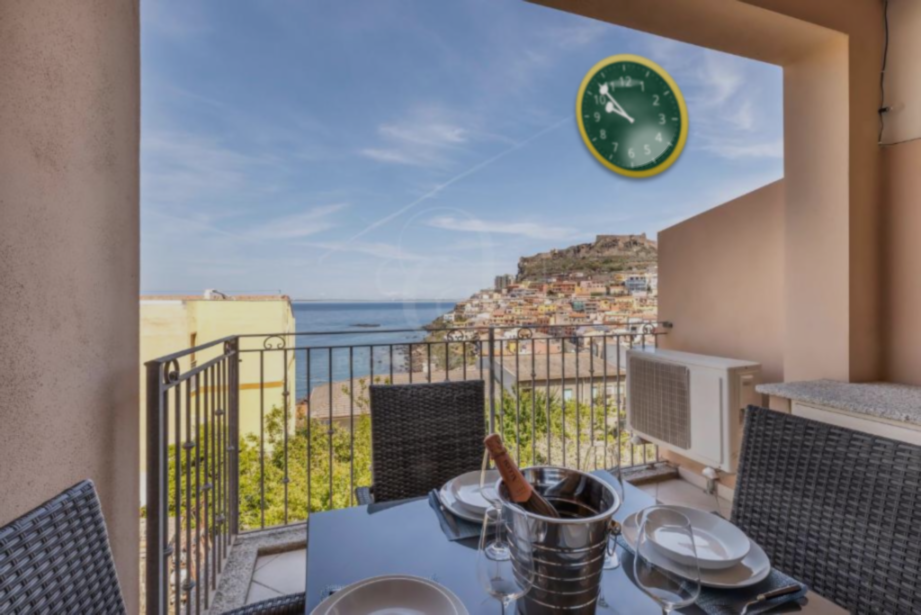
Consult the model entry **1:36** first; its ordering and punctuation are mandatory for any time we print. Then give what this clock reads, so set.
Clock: **9:53**
